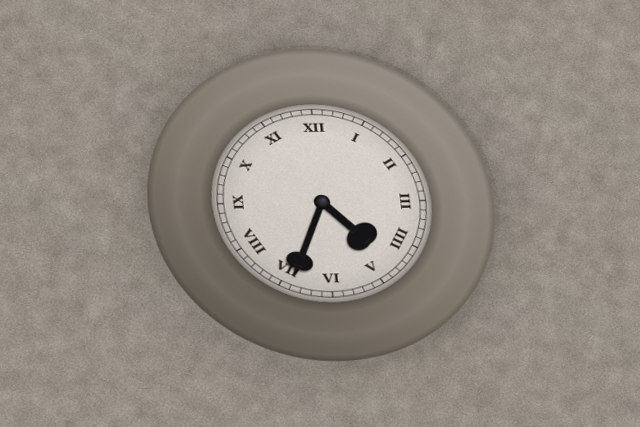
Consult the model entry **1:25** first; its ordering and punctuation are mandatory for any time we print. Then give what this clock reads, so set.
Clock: **4:34**
